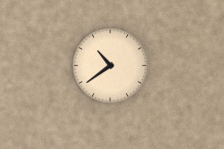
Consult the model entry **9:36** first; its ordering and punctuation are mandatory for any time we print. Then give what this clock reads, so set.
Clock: **10:39**
